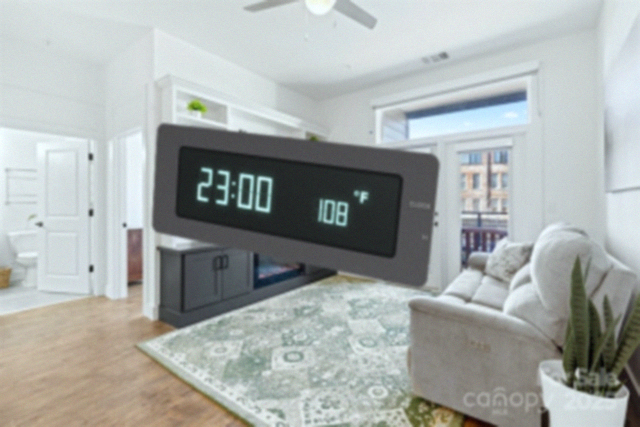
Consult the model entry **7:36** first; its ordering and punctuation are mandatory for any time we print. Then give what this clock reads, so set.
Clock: **23:00**
